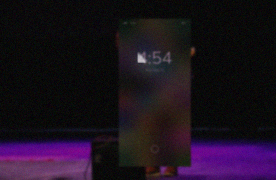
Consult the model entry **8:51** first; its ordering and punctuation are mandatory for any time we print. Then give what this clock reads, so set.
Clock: **4:54**
